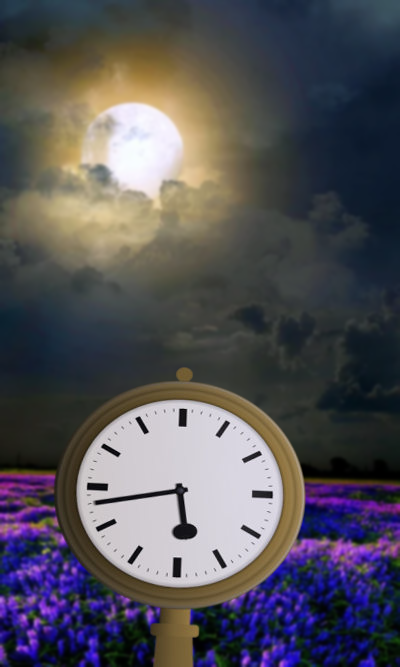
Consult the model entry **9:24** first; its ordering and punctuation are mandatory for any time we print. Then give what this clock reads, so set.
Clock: **5:43**
